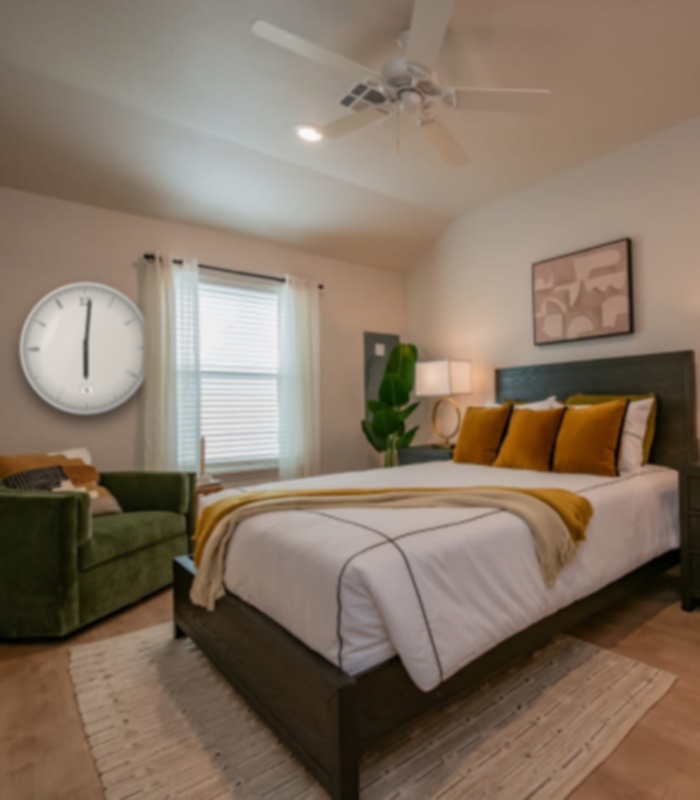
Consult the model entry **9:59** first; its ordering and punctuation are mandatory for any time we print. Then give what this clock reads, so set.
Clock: **6:01**
